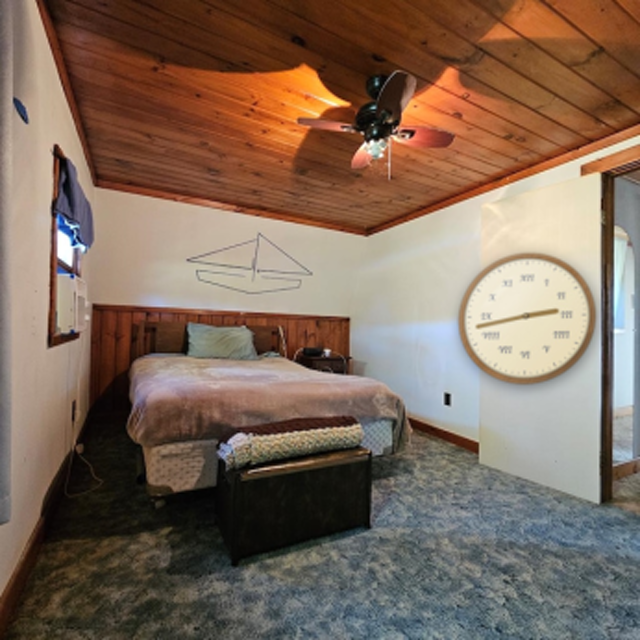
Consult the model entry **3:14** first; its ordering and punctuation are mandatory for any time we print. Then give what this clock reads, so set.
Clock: **2:43**
